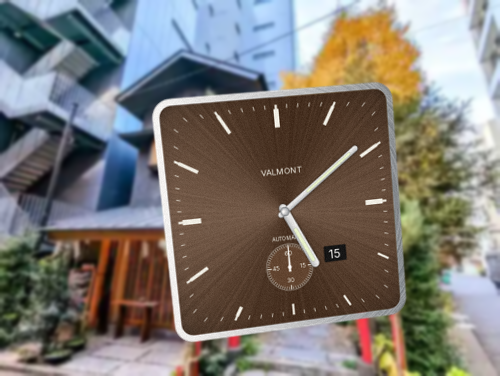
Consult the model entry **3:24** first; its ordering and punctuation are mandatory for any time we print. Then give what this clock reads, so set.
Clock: **5:09**
